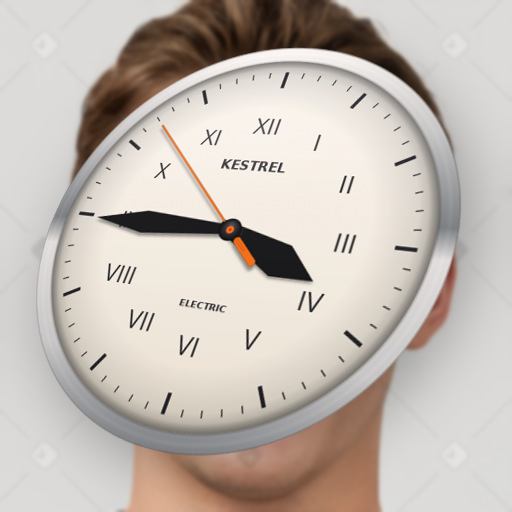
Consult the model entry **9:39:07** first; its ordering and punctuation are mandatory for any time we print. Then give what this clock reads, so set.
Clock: **3:44:52**
